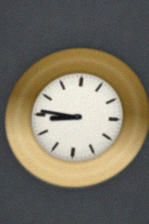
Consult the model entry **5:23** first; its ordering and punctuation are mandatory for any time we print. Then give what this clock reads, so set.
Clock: **8:46**
